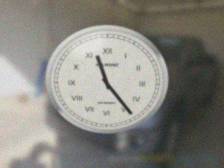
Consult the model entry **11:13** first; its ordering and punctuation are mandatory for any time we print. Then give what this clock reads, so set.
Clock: **11:24**
